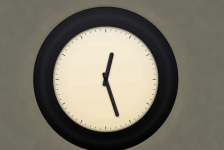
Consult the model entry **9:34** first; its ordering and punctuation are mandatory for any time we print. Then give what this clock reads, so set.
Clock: **12:27**
